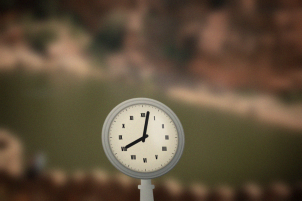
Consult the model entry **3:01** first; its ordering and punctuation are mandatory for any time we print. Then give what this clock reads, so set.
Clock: **8:02**
